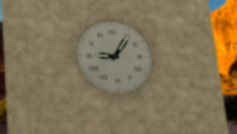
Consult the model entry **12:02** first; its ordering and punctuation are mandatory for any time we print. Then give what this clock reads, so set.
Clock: **9:06**
